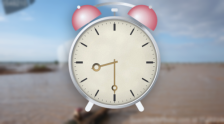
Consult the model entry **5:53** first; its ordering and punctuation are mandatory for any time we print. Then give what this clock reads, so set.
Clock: **8:30**
